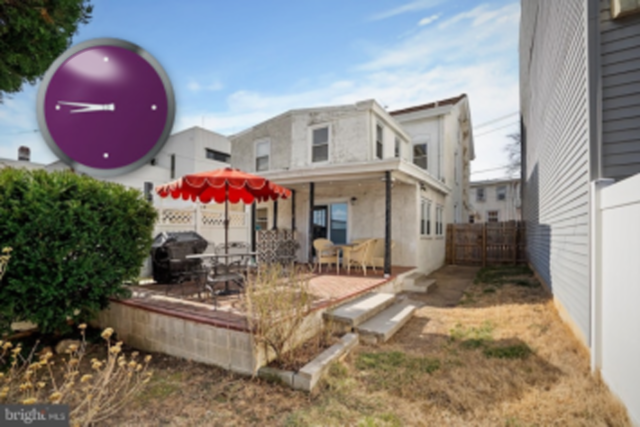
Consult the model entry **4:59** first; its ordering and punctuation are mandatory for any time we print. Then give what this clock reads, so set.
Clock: **8:46**
